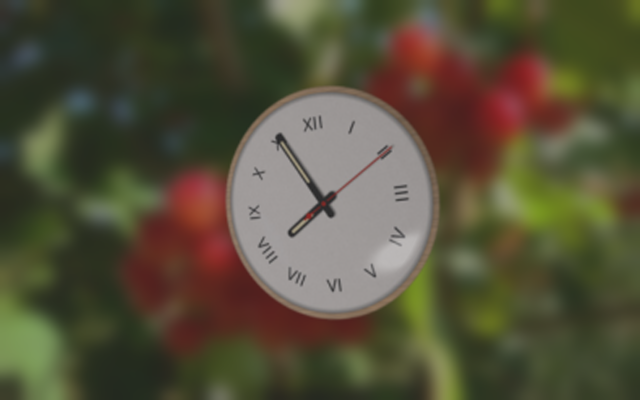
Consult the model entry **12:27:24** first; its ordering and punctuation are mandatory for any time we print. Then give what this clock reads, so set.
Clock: **7:55:10**
